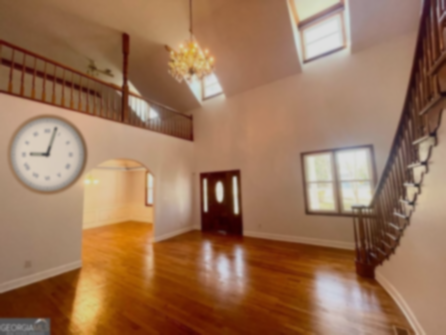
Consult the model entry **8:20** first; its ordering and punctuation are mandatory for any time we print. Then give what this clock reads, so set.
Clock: **9:03**
